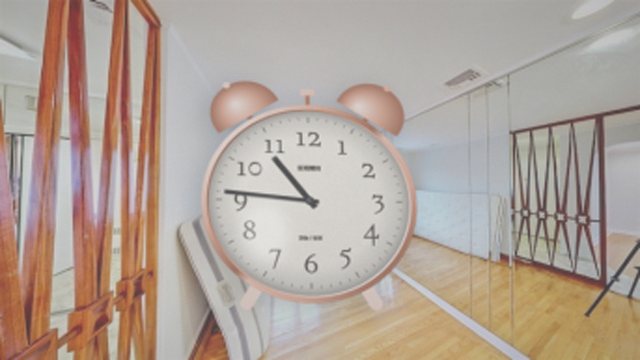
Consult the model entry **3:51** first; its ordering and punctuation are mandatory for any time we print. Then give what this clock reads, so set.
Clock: **10:46**
